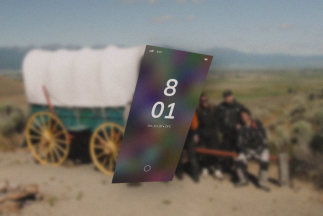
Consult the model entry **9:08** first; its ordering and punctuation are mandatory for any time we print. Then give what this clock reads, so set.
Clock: **8:01**
